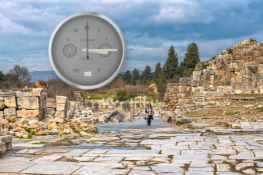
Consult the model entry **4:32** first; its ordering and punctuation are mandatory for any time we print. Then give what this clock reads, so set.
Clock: **3:15**
